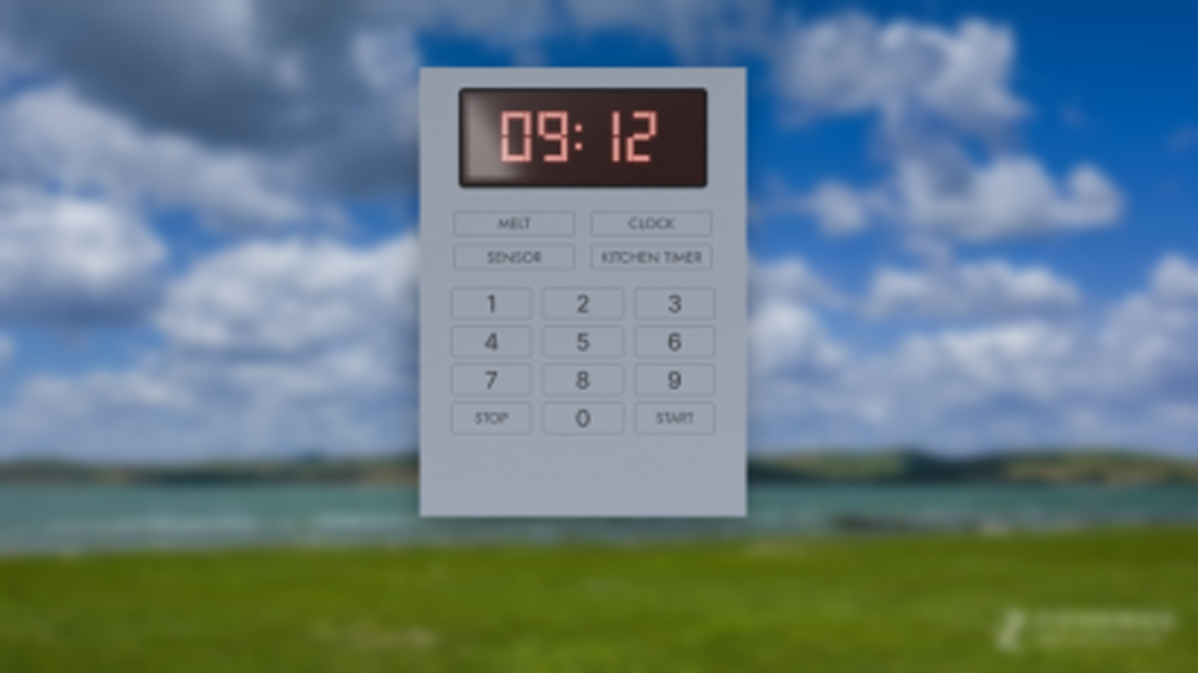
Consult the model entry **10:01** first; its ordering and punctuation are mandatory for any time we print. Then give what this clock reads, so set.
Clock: **9:12**
